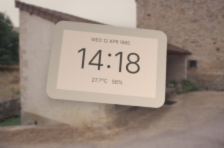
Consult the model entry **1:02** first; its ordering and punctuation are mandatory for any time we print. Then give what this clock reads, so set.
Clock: **14:18**
